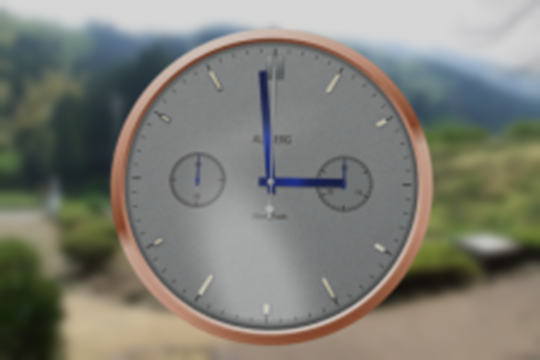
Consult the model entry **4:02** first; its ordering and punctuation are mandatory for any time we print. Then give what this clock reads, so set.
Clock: **2:59**
